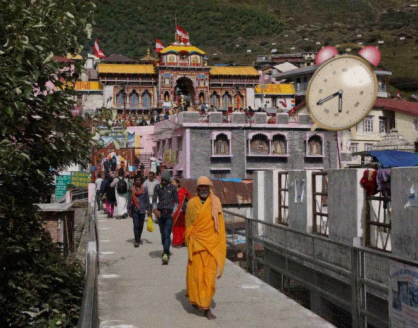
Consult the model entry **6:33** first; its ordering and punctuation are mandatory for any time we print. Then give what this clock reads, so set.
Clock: **5:40**
